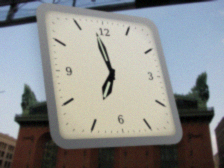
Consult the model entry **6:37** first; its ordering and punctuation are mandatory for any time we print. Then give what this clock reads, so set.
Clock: **6:58**
